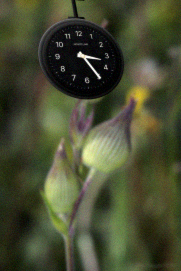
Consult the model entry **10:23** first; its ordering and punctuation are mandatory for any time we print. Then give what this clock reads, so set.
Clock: **3:25**
